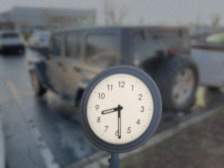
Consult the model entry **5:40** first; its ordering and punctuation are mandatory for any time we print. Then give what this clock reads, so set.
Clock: **8:29**
